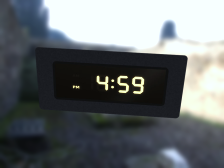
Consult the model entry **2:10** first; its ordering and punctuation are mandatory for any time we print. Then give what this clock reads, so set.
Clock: **4:59**
